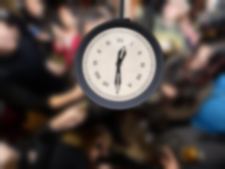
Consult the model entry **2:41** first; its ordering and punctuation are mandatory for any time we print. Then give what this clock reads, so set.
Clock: **12:30**
